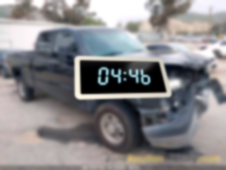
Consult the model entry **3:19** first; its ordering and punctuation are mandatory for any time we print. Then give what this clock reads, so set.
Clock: **4:46**
